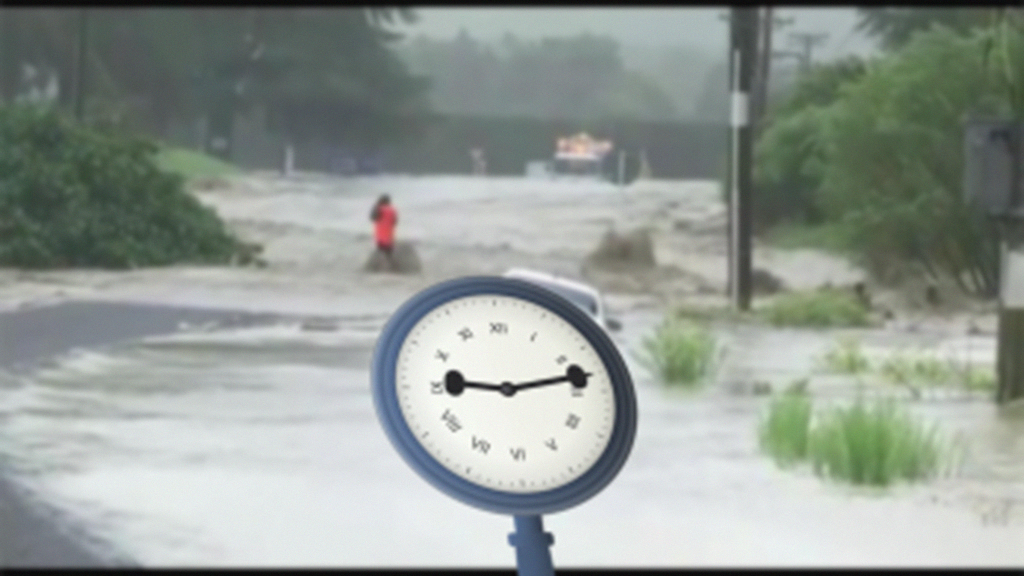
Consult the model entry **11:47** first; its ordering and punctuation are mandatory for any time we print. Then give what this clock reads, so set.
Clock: **9:13**
